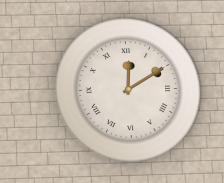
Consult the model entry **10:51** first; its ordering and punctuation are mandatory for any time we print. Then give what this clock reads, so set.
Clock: **12:10**
